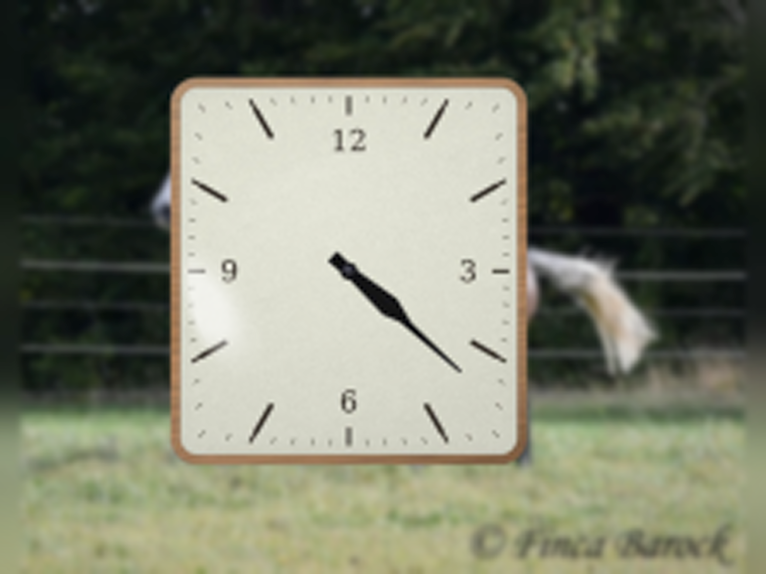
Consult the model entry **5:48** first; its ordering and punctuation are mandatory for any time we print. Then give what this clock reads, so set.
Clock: **4:22**
